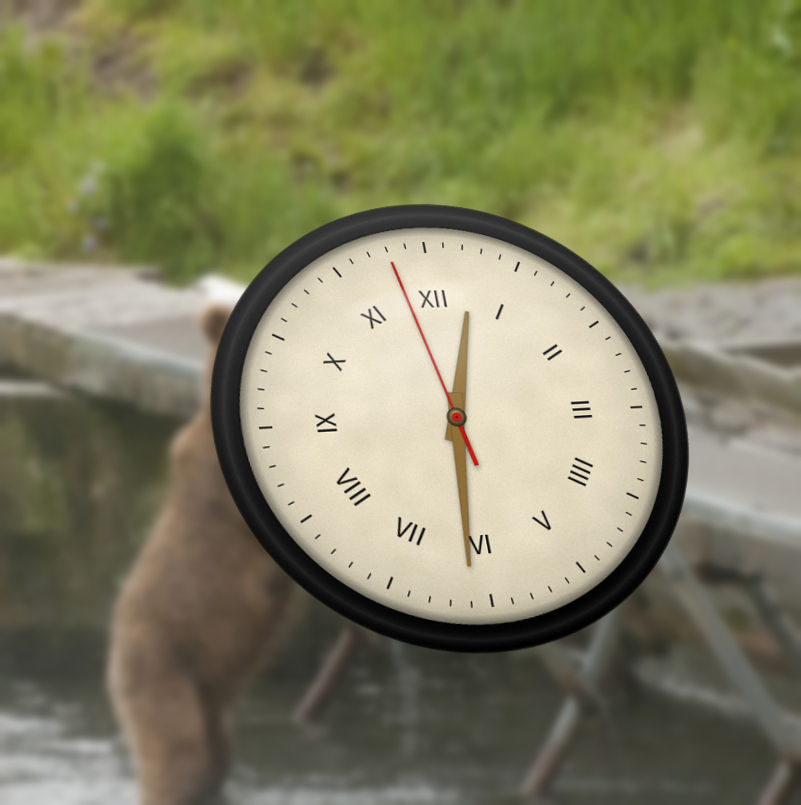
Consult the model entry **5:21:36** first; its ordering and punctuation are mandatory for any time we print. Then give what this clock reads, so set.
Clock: **12:30:58**
